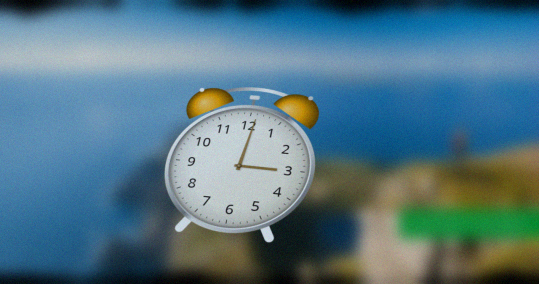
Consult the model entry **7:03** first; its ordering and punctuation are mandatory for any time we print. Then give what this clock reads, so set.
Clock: **3:01**
